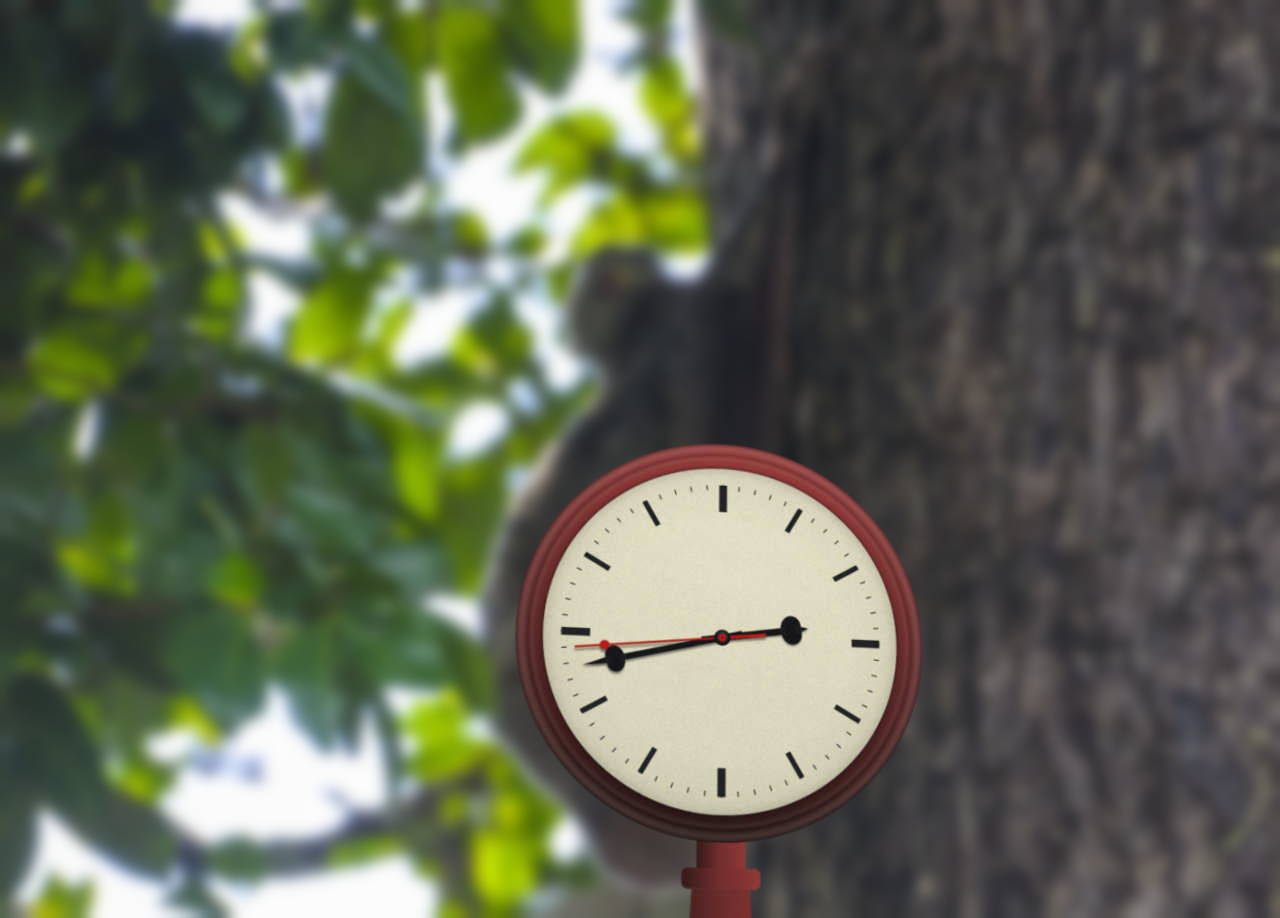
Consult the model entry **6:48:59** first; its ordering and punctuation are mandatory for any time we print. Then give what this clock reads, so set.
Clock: **2:42:44**
